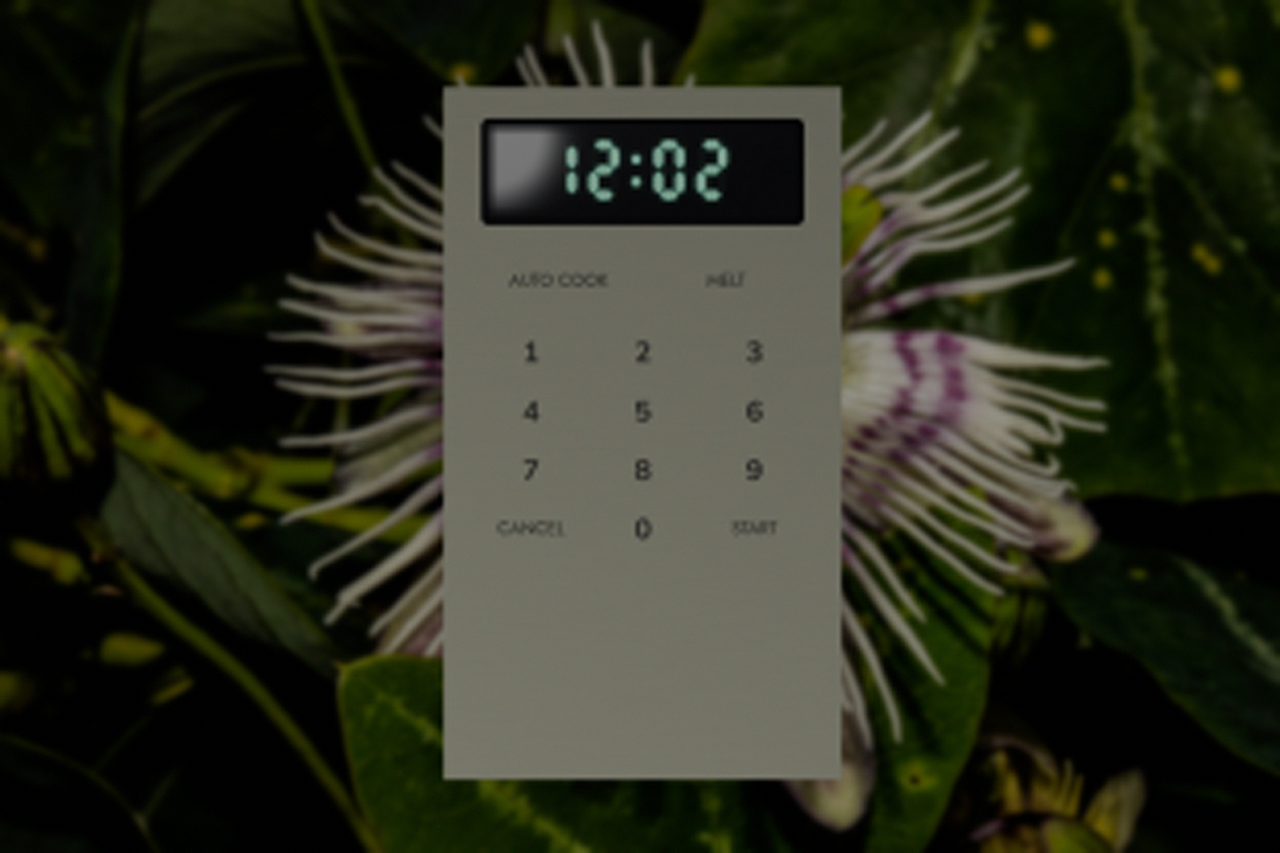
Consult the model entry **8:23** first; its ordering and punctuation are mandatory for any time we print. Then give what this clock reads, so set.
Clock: **12:02**
